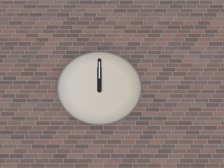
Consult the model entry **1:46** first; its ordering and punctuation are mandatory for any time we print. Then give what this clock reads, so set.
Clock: **12:00**
